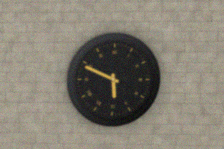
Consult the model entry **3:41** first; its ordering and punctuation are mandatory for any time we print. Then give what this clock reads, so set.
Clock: **5:49**
